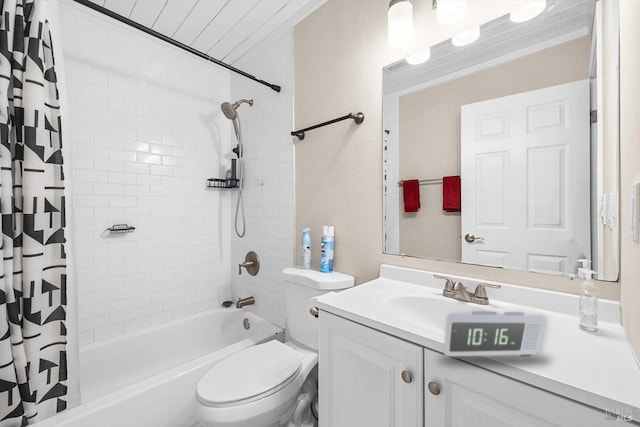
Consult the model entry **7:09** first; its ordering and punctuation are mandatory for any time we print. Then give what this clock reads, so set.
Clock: **10:16**
